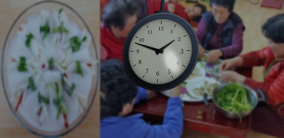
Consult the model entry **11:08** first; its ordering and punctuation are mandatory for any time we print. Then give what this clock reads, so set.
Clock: **1:48**
